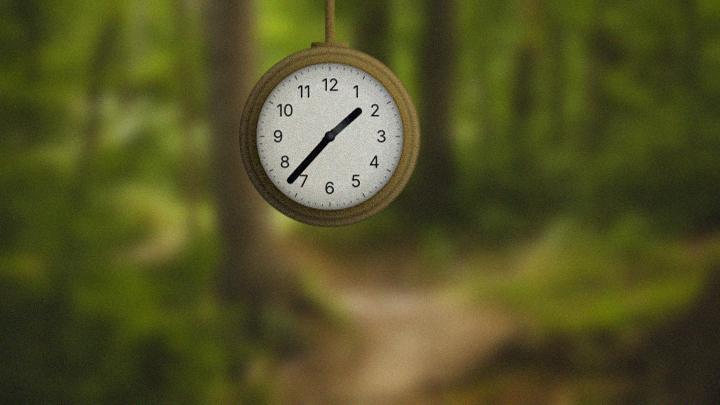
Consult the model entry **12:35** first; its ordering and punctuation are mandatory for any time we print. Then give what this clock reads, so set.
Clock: **1:37**
